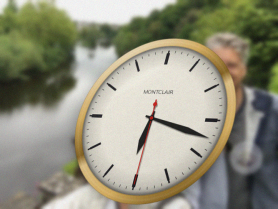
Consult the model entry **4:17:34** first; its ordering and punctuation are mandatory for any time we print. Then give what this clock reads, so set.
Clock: **6:17:30**
